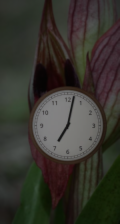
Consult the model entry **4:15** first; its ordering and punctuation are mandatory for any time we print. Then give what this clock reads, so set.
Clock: **7:02**
